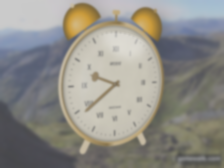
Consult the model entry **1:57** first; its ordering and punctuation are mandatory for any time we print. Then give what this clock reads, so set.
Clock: **9:39**
